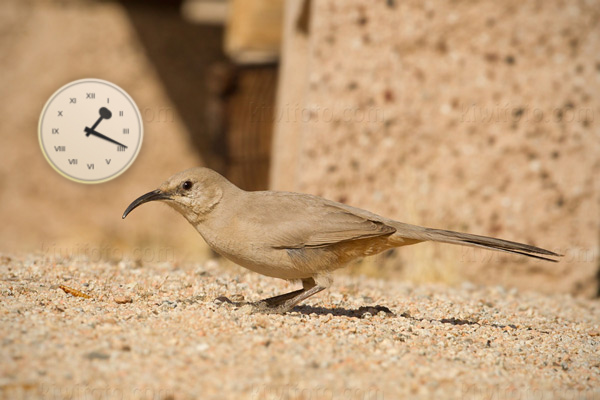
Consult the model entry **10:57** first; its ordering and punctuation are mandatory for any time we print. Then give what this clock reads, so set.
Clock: **1:19**
